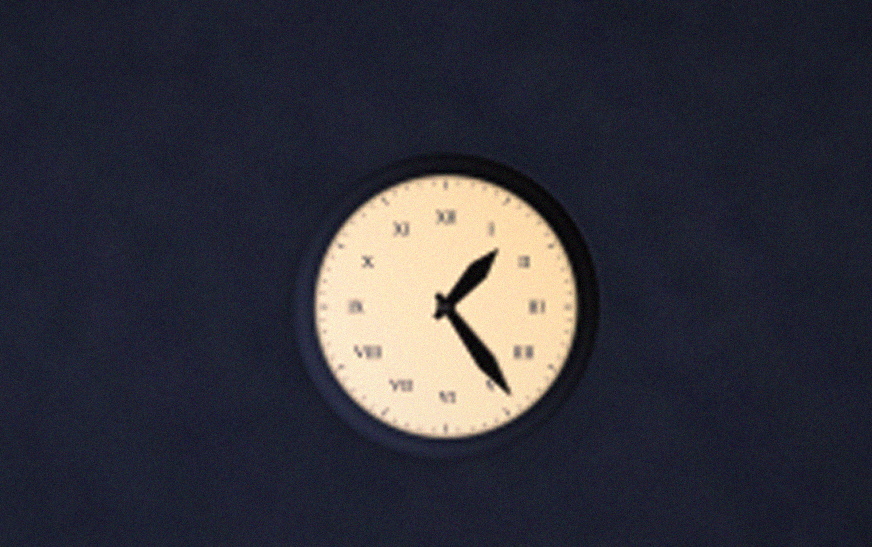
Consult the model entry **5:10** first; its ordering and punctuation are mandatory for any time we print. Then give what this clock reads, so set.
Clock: **1:24**
